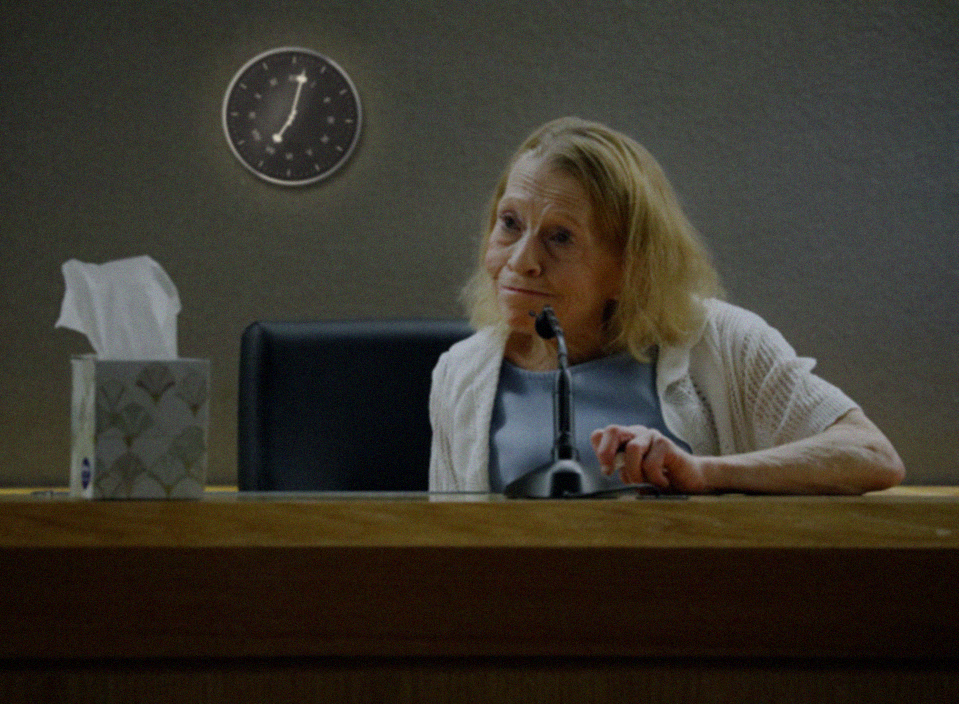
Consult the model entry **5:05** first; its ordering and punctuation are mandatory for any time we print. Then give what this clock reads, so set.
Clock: **7:02**
